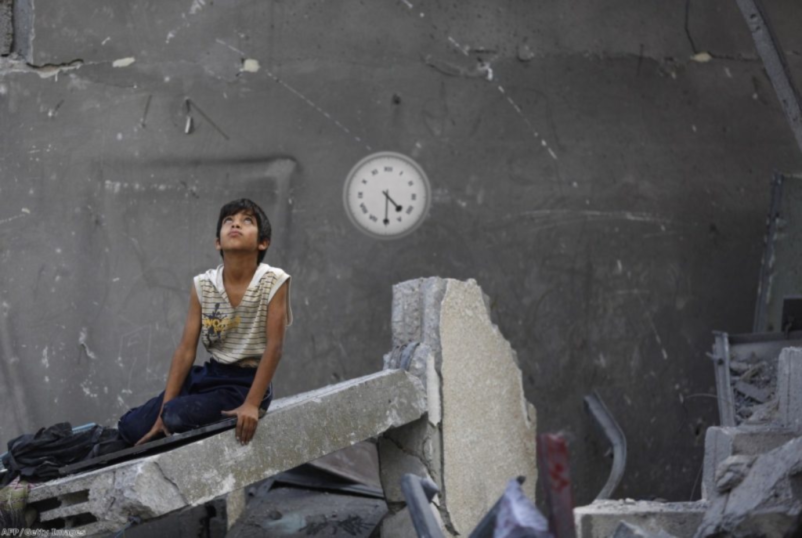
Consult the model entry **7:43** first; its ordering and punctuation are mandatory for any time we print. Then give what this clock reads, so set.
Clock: **4:30**
